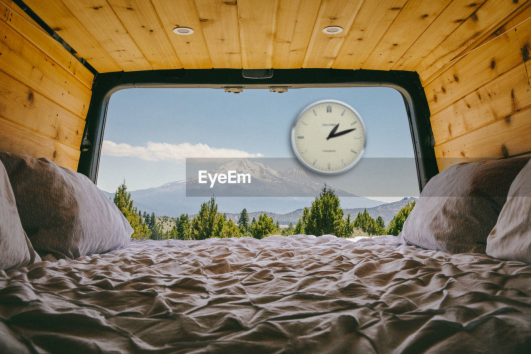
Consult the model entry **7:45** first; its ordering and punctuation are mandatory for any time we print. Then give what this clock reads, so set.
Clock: **1:12**
